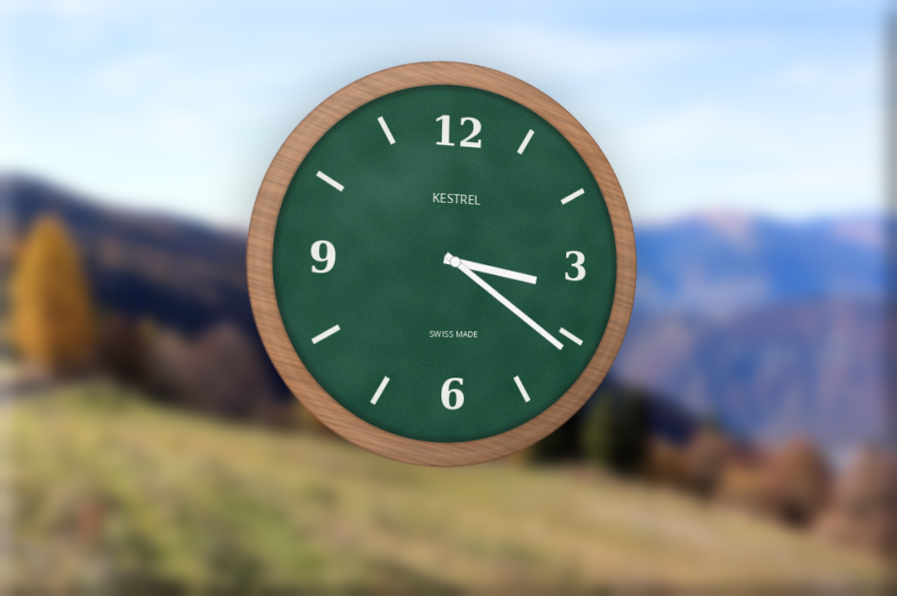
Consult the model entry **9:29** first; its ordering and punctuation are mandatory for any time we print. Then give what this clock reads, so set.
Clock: **3:21**
